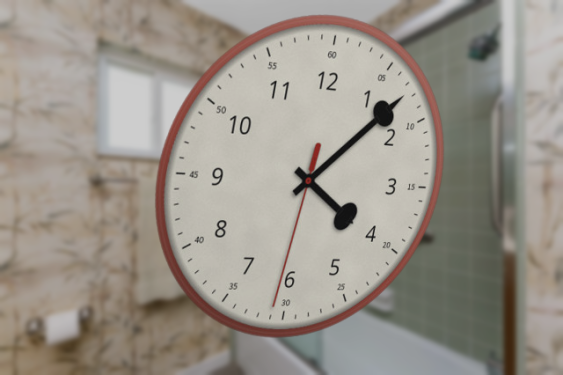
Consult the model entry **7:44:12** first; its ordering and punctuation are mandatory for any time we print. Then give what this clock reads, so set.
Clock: **4:07:31**
